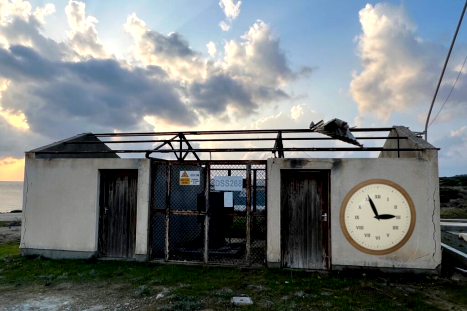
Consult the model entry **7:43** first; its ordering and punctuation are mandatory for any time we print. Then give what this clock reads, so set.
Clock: **2:56**
